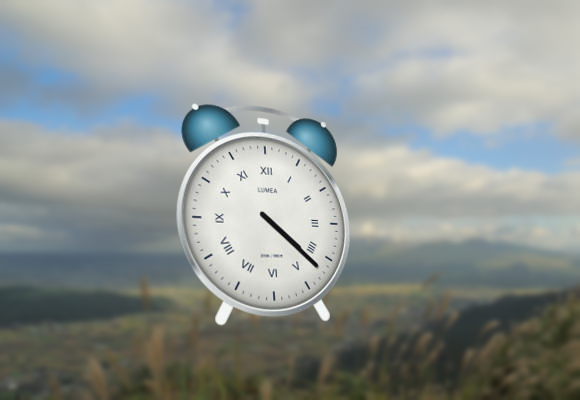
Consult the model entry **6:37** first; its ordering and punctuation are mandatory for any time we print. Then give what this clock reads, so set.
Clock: **4:22**
